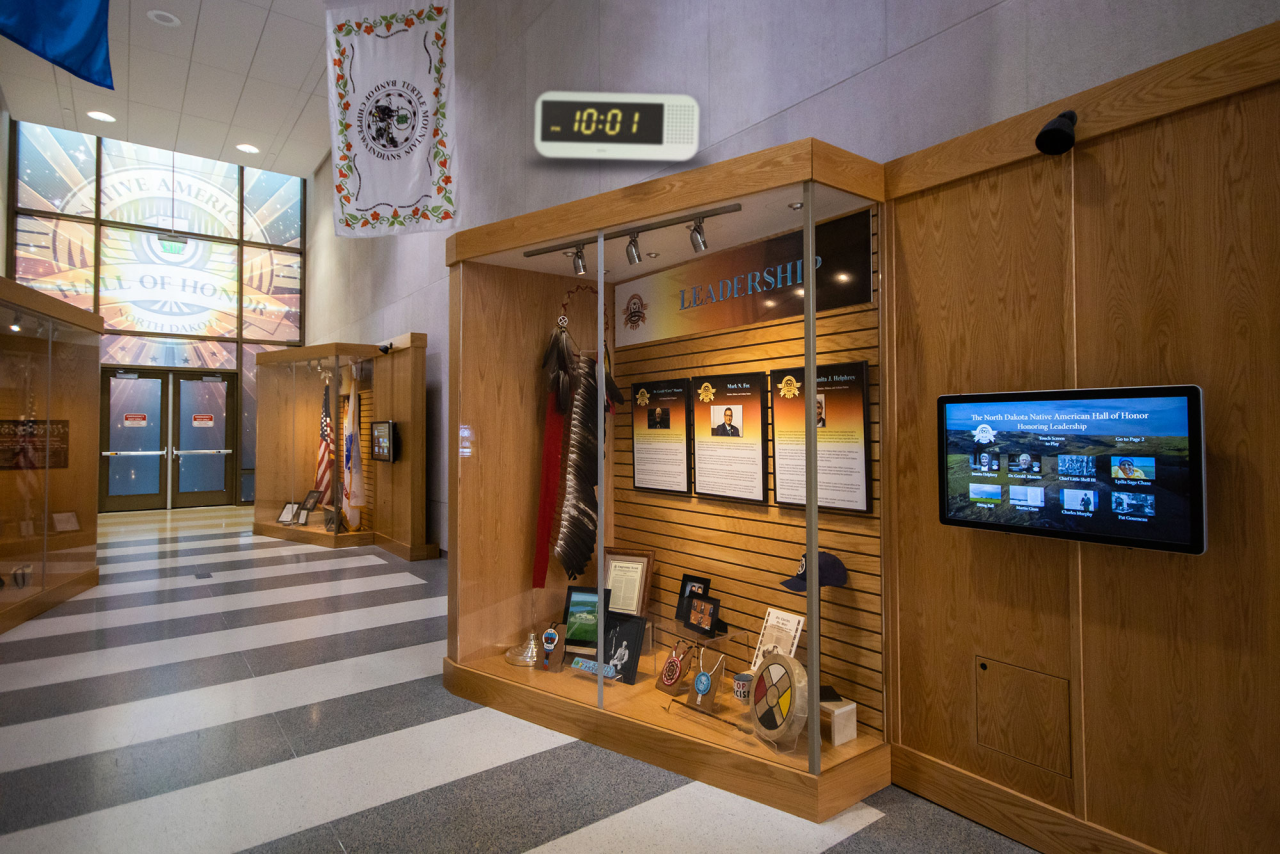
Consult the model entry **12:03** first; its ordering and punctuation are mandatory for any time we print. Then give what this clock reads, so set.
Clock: **10:01**
